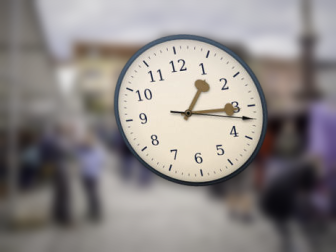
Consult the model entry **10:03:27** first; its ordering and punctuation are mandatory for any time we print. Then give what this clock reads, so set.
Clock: **1:15:17**
